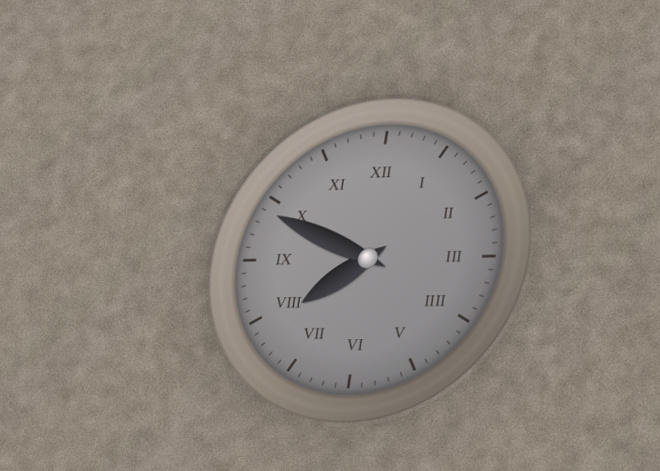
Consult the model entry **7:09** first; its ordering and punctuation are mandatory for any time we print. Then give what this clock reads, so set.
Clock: **7:49**
